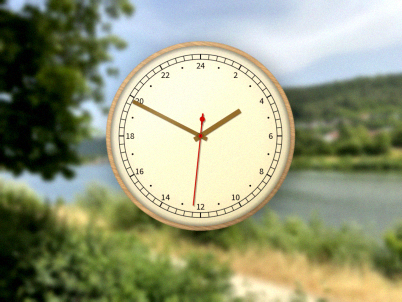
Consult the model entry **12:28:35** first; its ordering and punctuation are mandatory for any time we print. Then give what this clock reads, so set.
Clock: **3:49:31**
